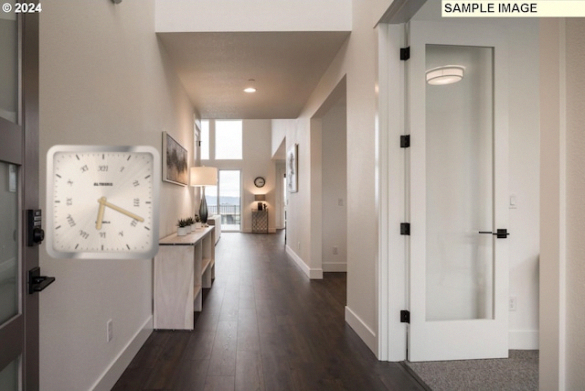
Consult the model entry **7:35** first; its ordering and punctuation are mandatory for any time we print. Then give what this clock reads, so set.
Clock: **6:19**
